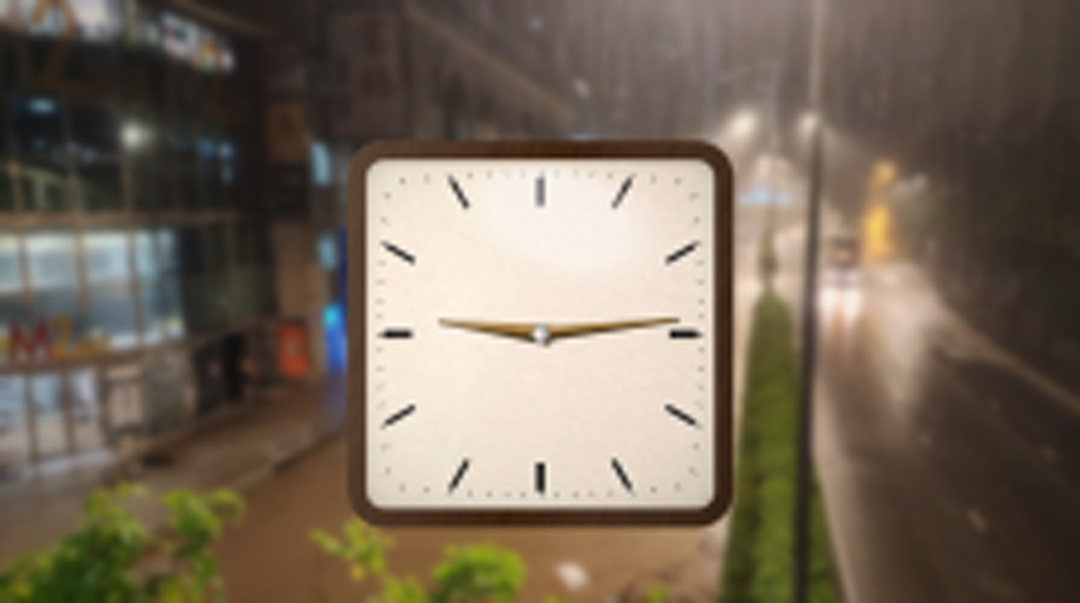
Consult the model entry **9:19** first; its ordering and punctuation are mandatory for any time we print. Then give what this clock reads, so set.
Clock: **9:14**
